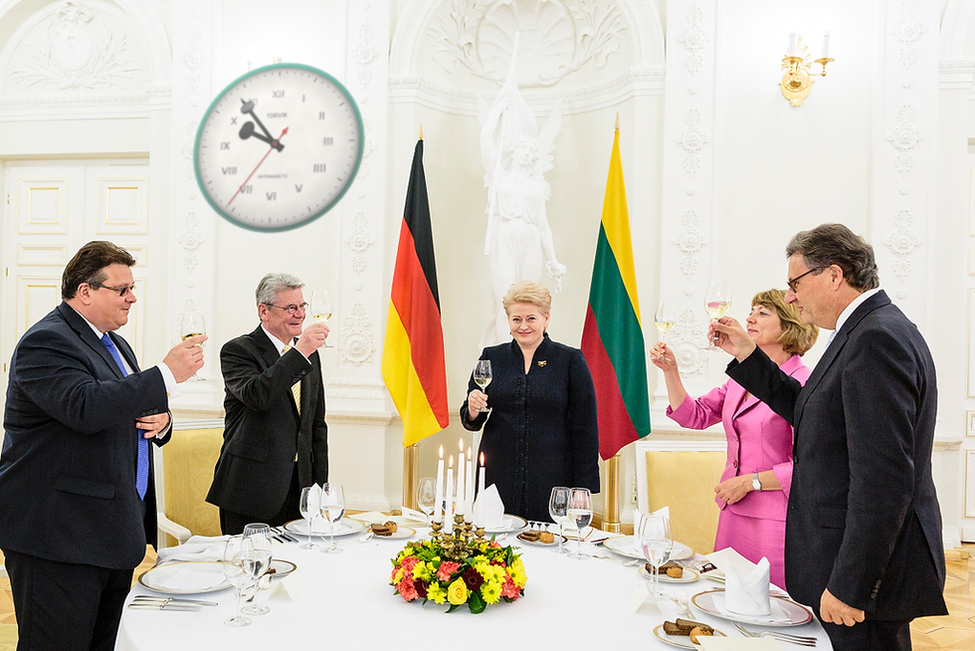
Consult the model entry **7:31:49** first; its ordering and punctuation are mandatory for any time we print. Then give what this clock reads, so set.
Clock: **9:53:36**
